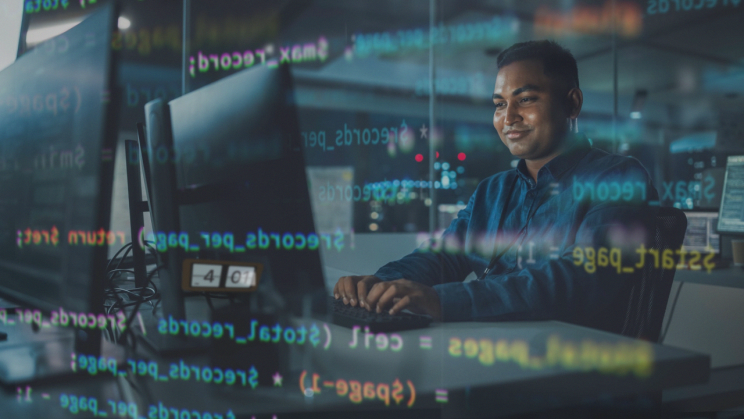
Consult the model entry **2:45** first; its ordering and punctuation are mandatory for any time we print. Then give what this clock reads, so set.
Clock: **4:01**
